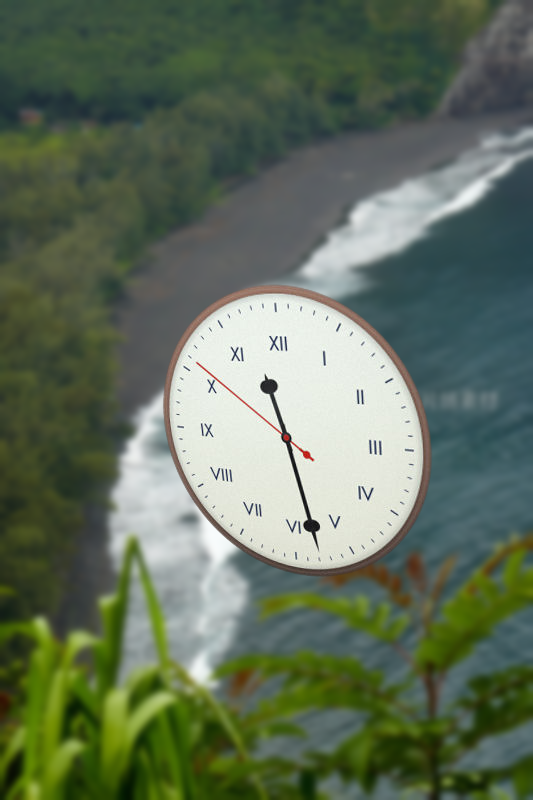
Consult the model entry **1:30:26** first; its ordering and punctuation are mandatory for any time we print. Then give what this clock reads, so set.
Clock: **11:27:51**
